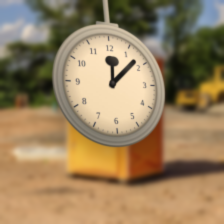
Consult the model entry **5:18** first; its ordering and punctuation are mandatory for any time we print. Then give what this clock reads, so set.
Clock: **12:08**
